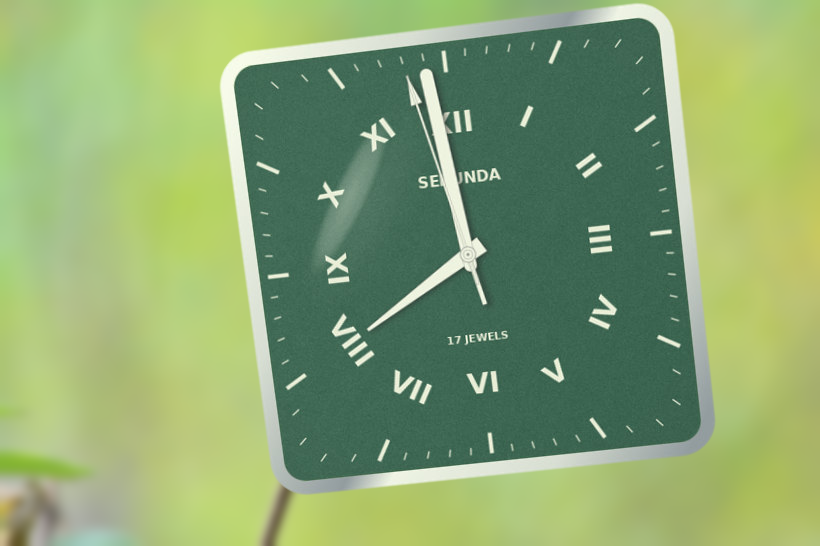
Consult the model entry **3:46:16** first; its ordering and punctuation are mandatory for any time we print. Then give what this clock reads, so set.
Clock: **7:58:58**
